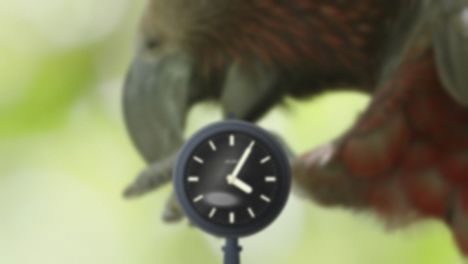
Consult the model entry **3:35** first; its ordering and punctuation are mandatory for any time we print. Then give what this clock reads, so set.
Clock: **4:05**
